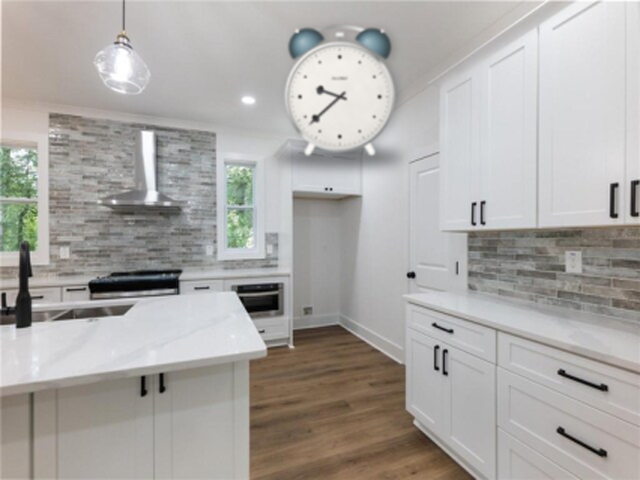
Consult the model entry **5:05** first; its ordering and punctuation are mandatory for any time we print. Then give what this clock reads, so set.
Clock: **9:38**
